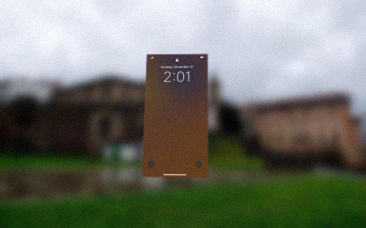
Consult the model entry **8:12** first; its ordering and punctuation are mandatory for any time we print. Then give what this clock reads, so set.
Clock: **2:01**
